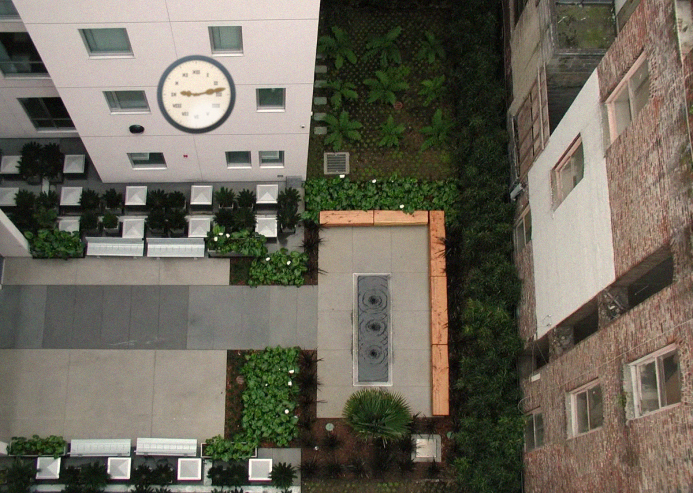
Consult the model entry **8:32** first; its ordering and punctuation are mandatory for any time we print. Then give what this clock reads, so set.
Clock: **9:13**
